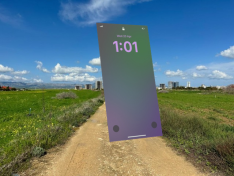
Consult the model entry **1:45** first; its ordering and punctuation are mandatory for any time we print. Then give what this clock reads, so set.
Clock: **1:01**
